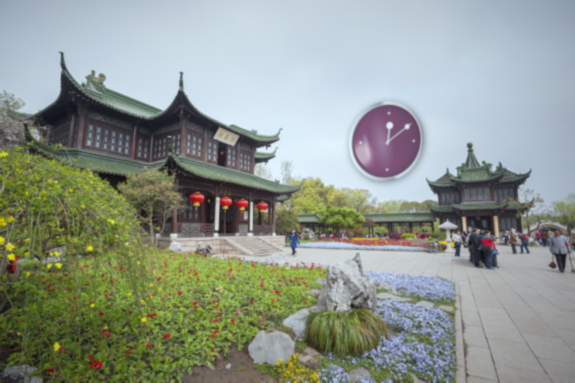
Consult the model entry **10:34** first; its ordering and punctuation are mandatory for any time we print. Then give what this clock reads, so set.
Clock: **12:09**
